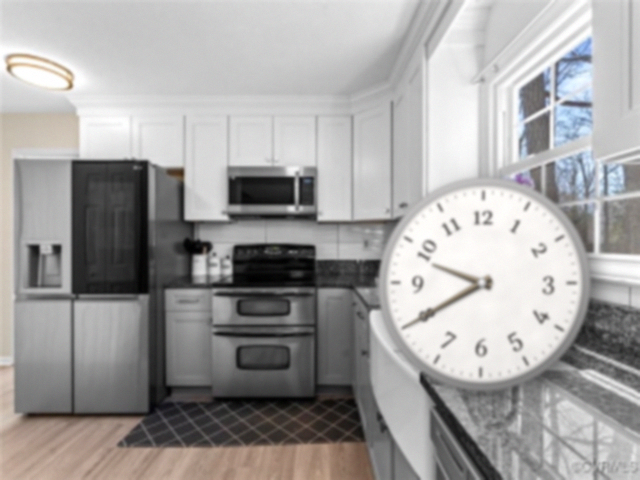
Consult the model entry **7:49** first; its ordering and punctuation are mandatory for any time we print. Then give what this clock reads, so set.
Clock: **9:40**
